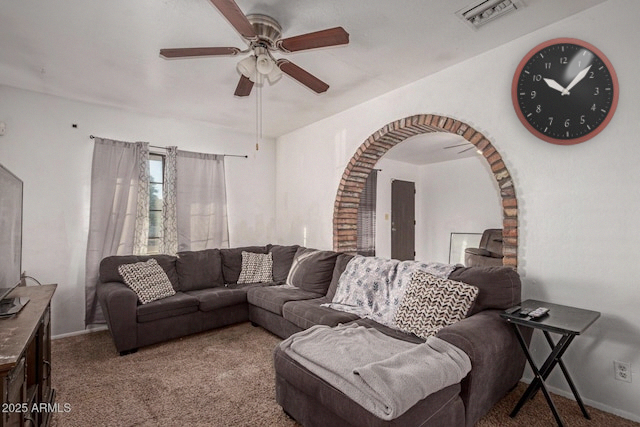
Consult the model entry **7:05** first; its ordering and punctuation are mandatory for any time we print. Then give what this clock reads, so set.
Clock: **10:08**
